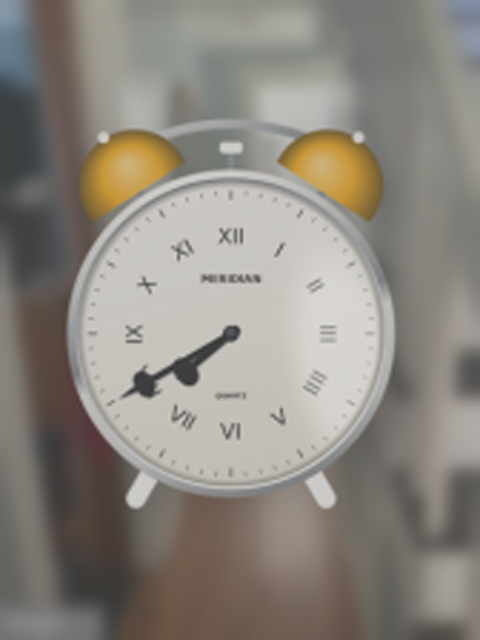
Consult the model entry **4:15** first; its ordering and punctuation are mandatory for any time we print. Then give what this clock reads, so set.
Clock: **7:40**
